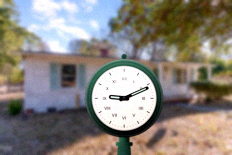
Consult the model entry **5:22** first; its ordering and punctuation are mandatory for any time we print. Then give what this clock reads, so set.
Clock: **9:11**
